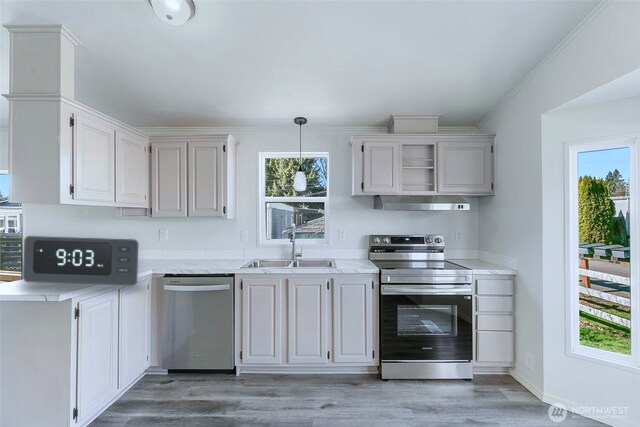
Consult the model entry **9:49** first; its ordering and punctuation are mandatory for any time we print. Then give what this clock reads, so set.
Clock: **9:03**
